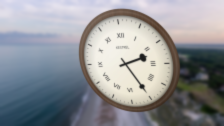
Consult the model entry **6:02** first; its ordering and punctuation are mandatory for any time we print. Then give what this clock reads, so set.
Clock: **2:25**
